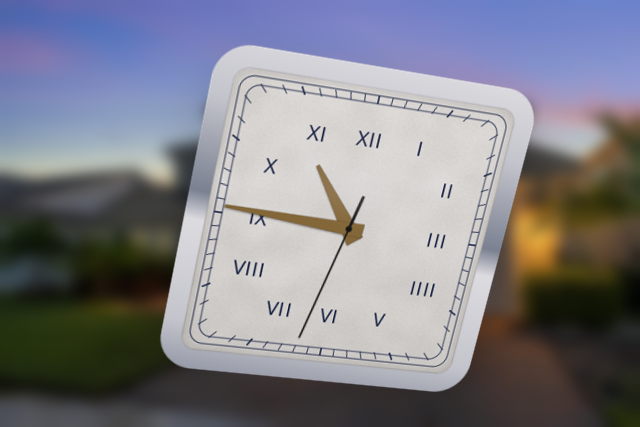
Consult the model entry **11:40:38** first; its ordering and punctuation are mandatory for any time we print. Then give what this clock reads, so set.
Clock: **10:45:32**
